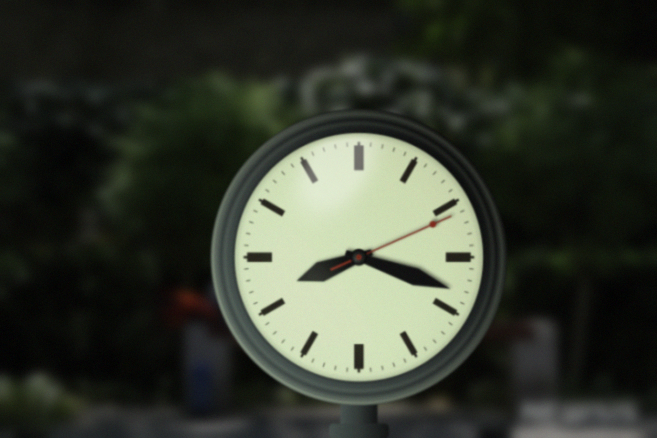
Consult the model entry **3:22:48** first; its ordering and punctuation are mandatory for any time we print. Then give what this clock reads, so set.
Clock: **8:18:11**
